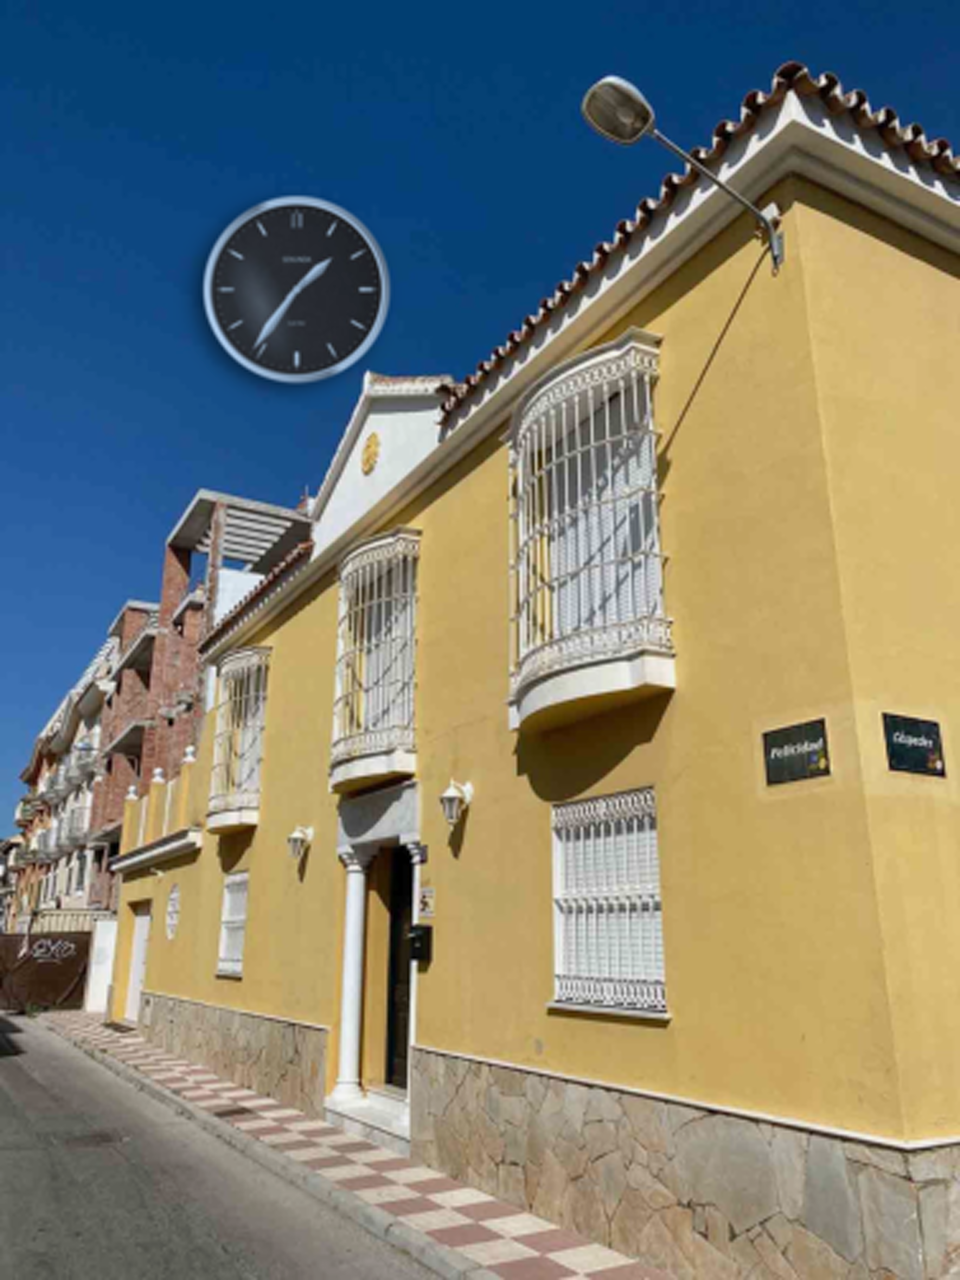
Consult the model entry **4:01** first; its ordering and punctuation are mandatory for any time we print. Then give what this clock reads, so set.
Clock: **1:36**
